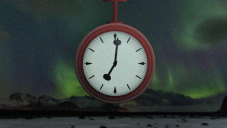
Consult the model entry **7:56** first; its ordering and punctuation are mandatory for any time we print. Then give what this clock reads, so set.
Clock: **7:01**
